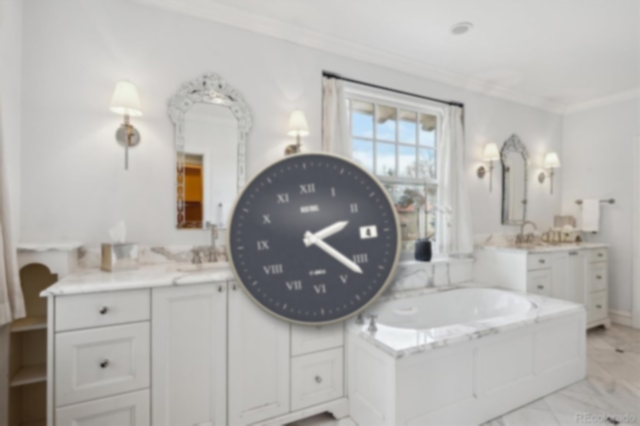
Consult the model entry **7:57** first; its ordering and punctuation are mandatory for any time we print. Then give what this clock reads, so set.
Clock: **2:22**
